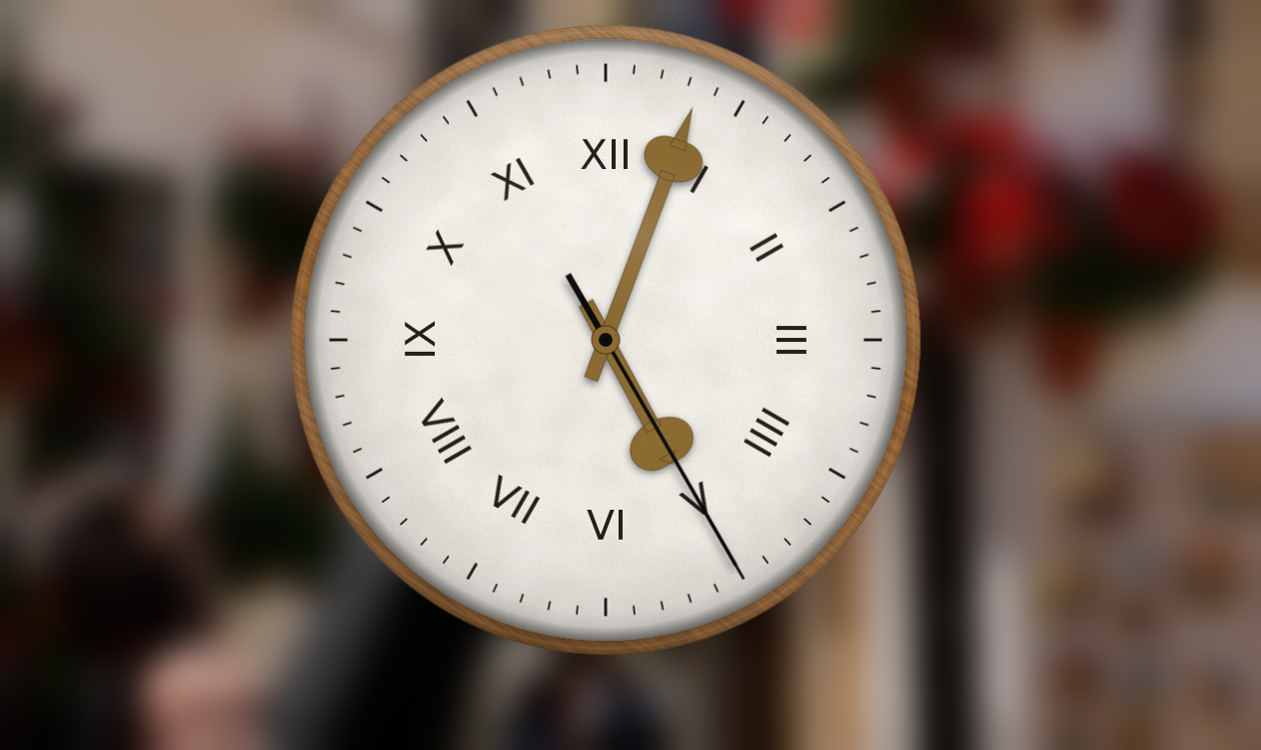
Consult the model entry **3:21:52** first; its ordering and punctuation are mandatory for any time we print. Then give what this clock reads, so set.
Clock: **5:03:25**
